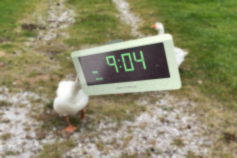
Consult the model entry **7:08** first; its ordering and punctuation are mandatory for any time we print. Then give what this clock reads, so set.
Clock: **9:04**
